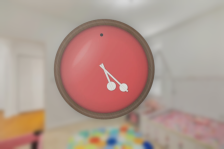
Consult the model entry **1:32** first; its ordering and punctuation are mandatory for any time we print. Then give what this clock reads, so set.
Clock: **5:23**
